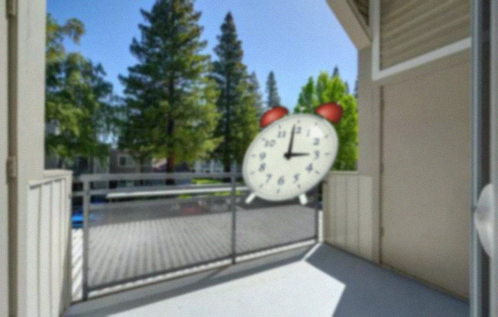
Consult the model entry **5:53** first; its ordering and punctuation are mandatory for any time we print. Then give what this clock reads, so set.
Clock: **2:59**
